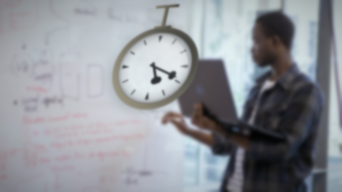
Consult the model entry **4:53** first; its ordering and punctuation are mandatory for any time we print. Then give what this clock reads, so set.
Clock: **5:19**
